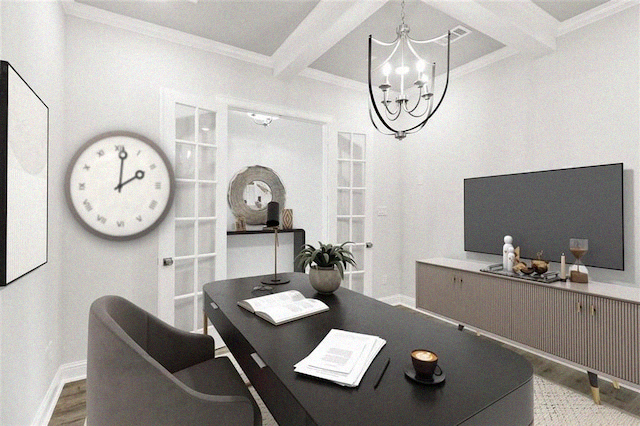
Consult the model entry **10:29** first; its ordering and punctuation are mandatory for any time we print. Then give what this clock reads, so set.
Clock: **2:01**
